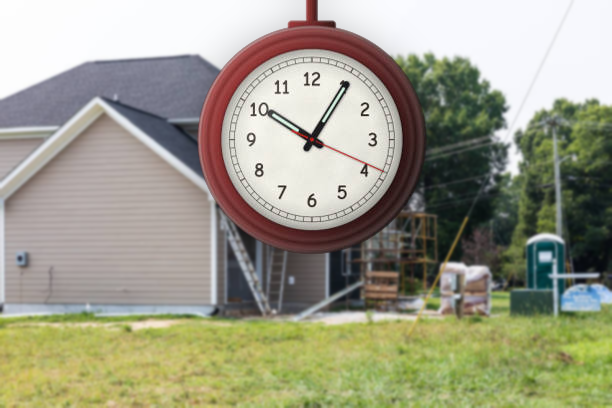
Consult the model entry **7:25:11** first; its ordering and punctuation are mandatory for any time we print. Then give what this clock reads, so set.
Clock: **10:05:19**
